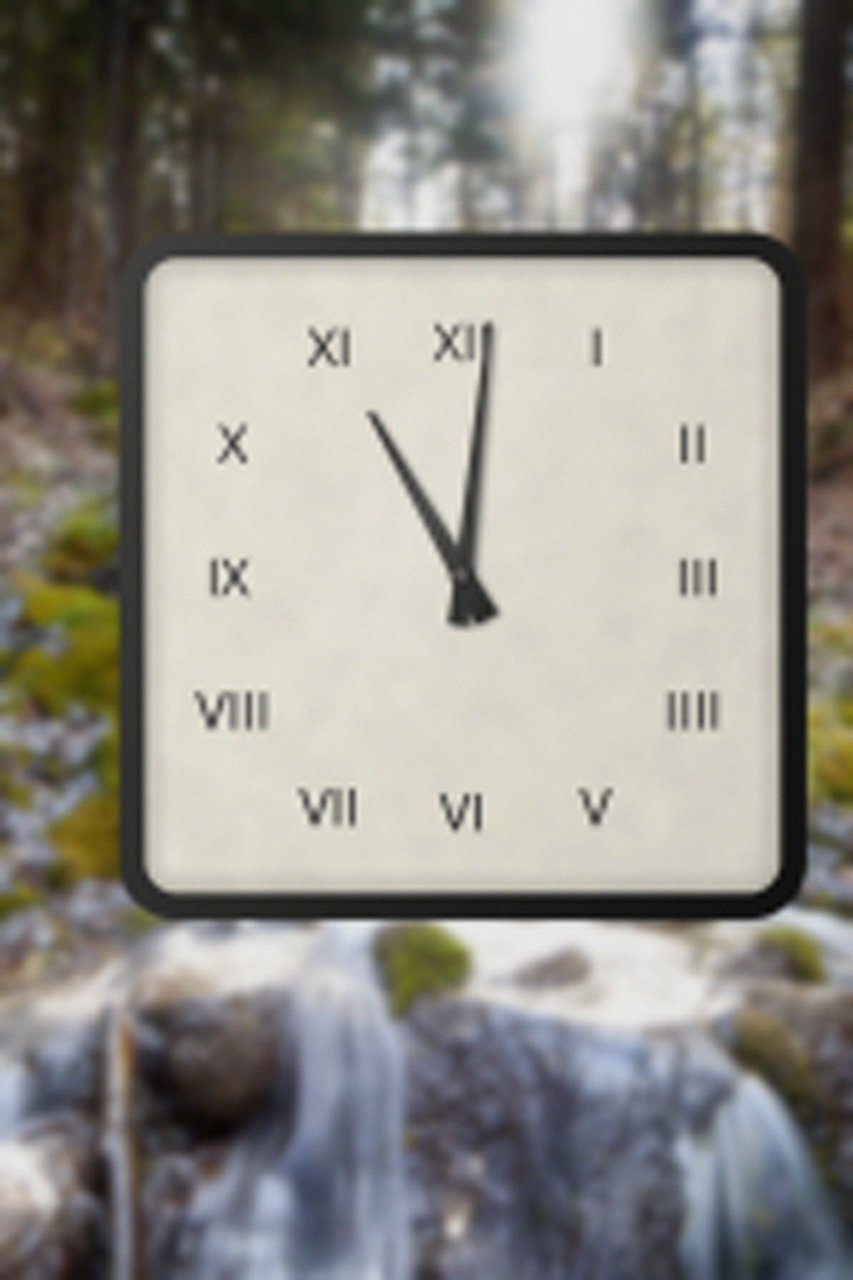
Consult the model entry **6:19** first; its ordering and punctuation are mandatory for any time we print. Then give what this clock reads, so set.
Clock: **11:01**
